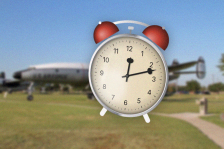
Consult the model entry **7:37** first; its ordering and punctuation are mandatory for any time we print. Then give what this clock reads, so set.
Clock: **12:12**
